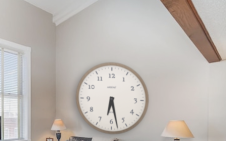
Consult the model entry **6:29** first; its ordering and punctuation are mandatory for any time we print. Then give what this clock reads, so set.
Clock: **6:28**
